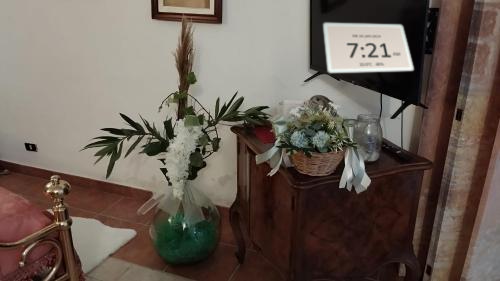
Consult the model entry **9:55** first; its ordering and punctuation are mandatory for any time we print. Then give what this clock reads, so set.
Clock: **7:21**
